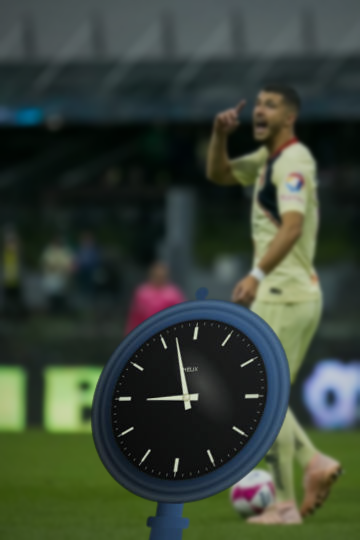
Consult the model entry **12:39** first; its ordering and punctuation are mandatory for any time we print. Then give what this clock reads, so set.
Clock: **8:57**
